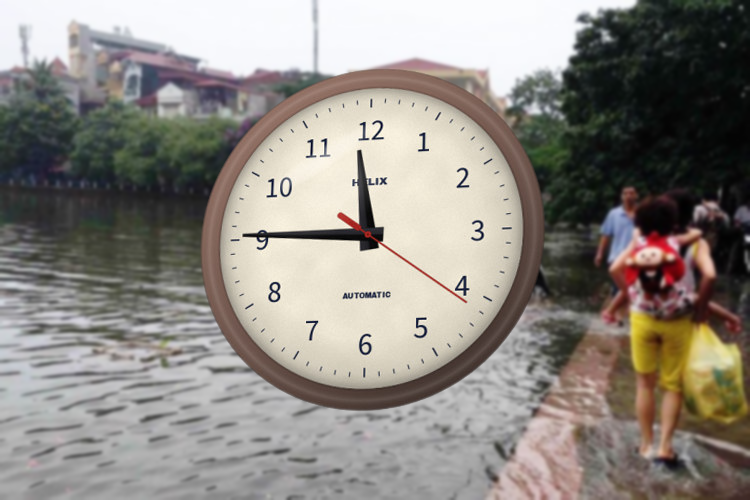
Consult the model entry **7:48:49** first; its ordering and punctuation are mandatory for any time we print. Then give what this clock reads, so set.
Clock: **11:45:21**
